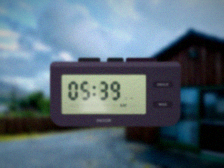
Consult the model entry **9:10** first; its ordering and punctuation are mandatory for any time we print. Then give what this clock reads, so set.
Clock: **5:39**
